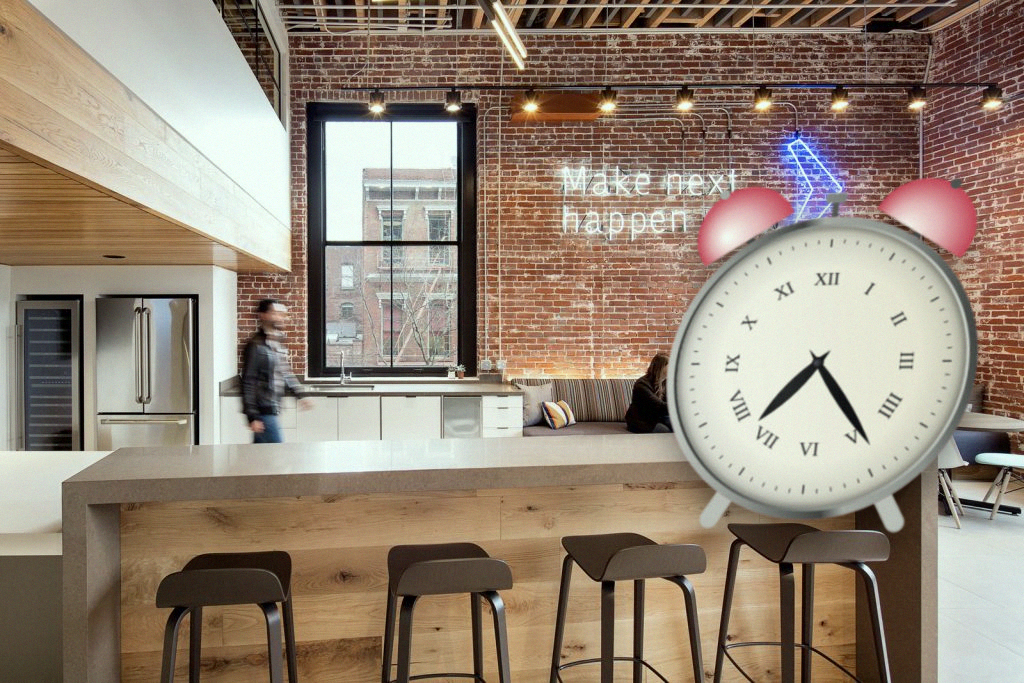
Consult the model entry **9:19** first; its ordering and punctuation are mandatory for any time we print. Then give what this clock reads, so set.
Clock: **7:24**
